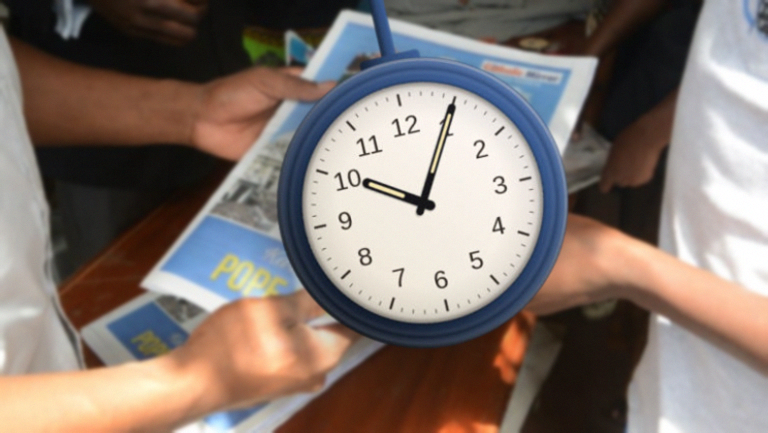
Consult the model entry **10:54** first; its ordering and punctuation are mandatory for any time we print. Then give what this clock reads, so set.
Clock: **10:05**
